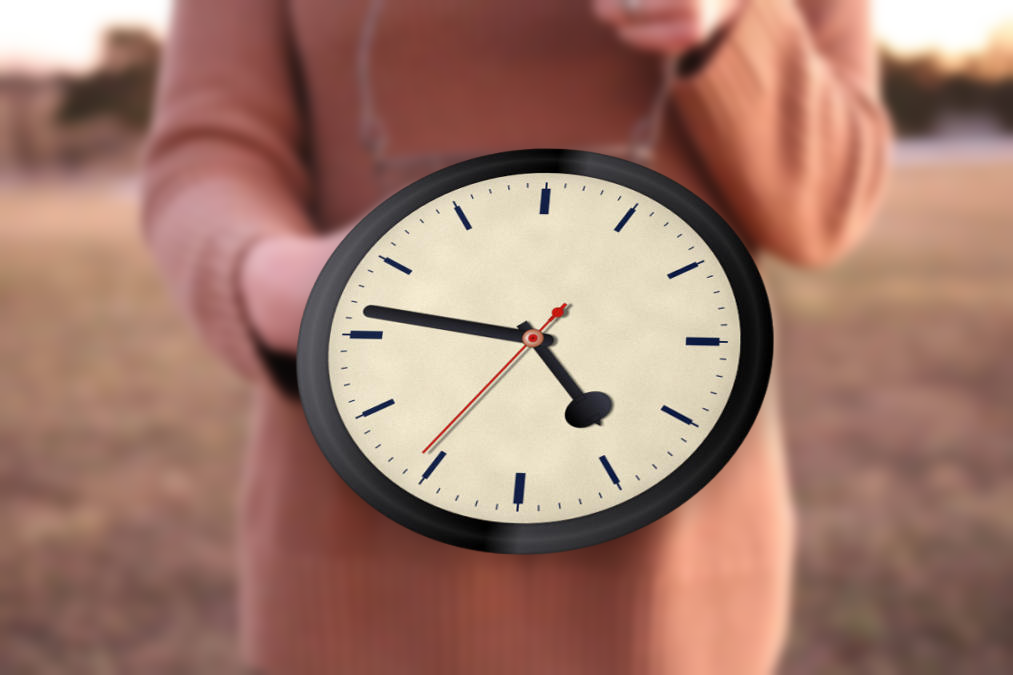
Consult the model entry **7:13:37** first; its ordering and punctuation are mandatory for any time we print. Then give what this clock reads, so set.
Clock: **4:46:36**
